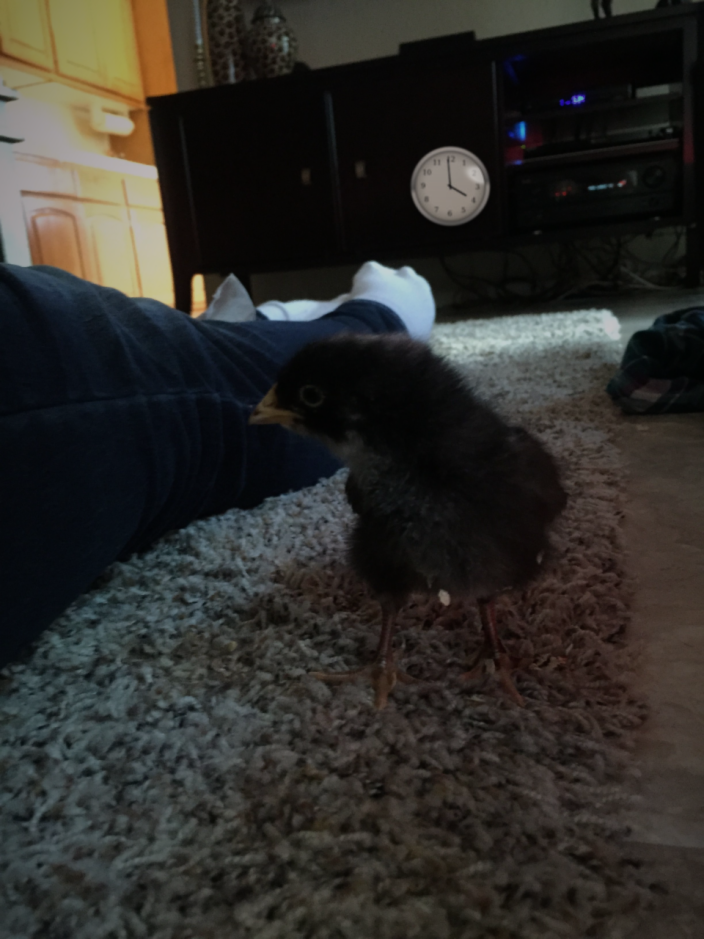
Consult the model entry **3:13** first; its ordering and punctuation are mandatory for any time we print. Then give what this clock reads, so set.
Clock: **3:59**
